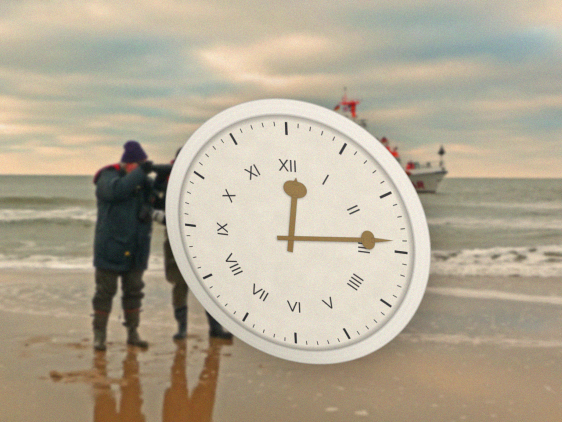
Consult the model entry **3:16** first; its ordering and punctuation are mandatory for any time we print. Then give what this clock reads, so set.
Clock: **12:14**
